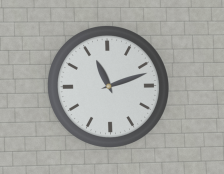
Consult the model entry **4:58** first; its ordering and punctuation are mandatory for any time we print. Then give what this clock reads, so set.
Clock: **11:12**
